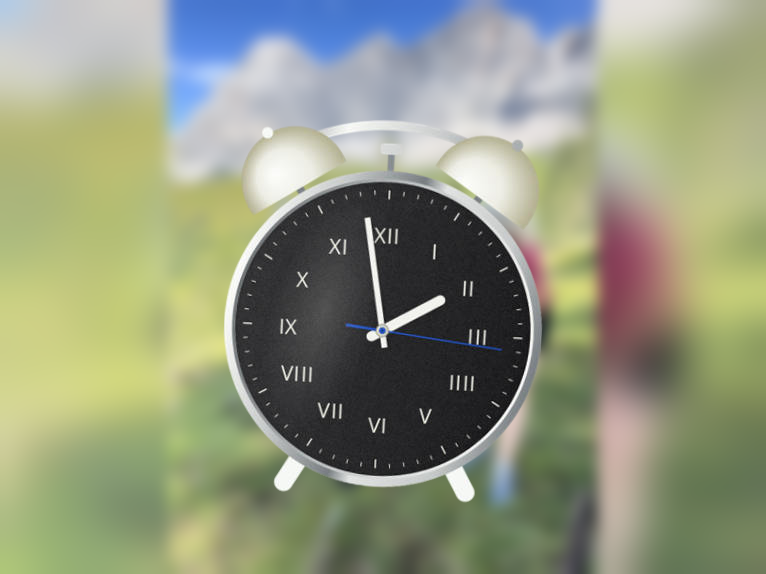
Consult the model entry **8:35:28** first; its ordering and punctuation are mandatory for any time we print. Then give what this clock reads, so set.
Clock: **1:58:16**
